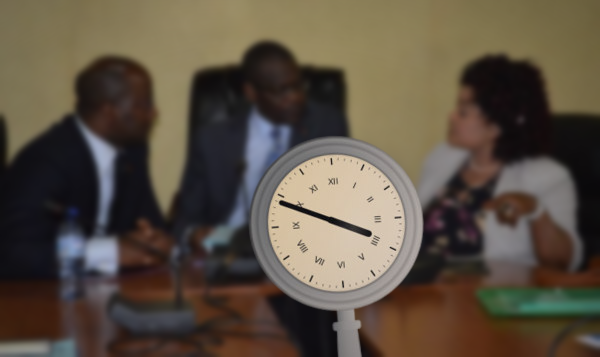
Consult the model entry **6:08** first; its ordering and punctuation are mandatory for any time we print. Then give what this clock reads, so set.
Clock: **3:49**
